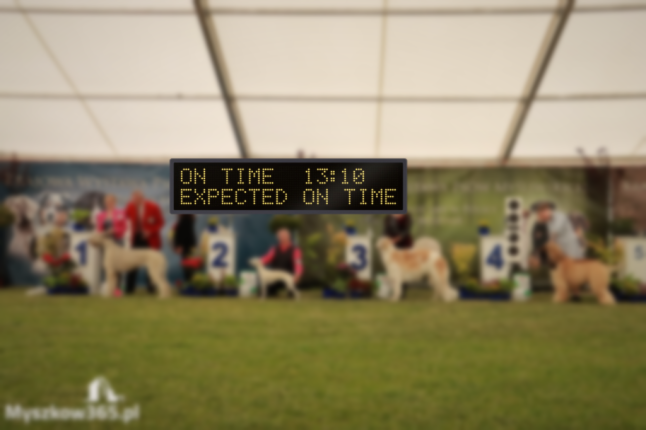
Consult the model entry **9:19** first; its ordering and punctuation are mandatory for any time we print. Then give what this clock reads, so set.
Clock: **13:10**
